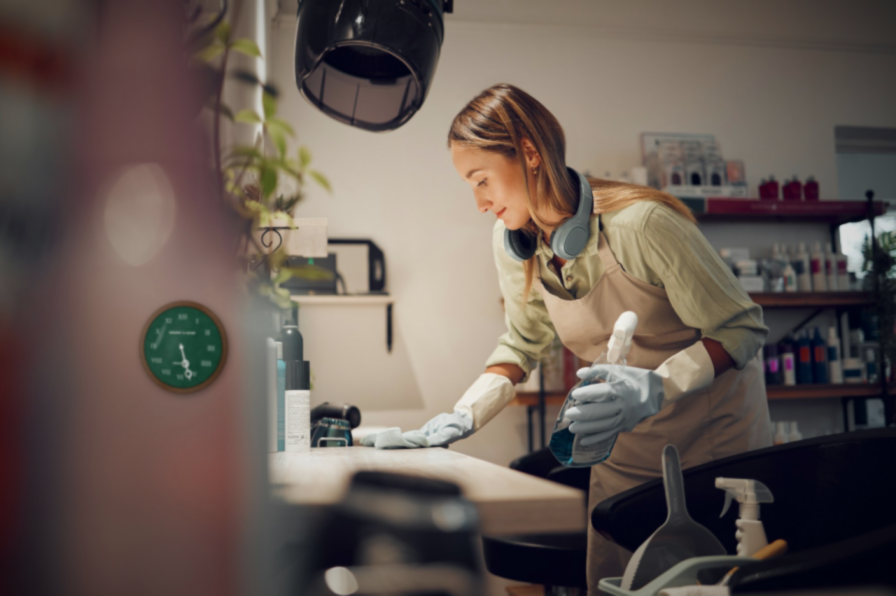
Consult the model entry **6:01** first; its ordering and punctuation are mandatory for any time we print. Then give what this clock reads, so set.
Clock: **5:27**
